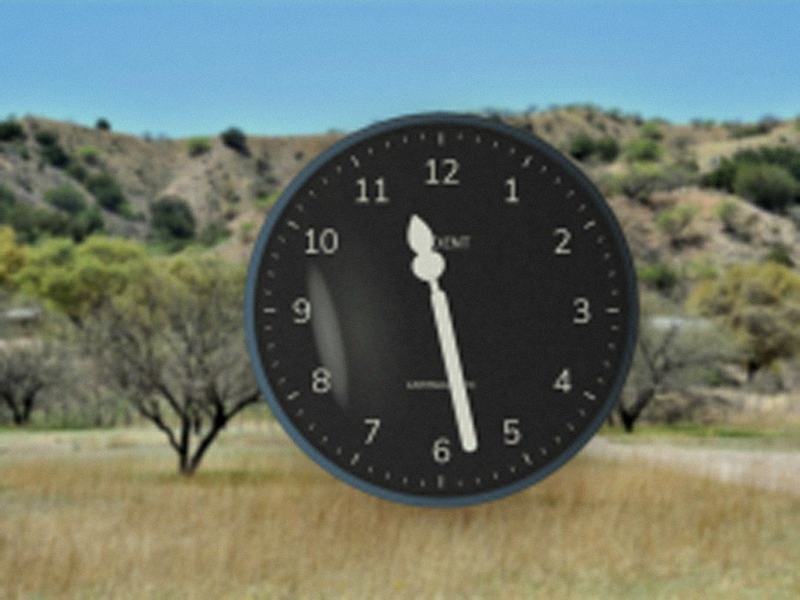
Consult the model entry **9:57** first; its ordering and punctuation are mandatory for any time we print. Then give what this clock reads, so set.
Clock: **11:28**
